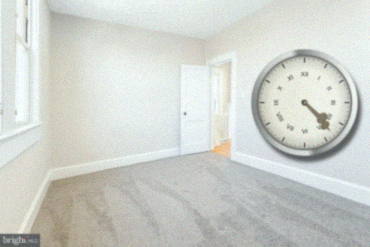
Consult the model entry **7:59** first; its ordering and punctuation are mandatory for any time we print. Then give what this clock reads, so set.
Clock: **4:23**
